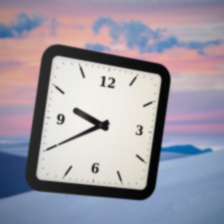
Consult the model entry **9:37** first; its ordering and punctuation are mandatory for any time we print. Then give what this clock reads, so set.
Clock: **9:40**
